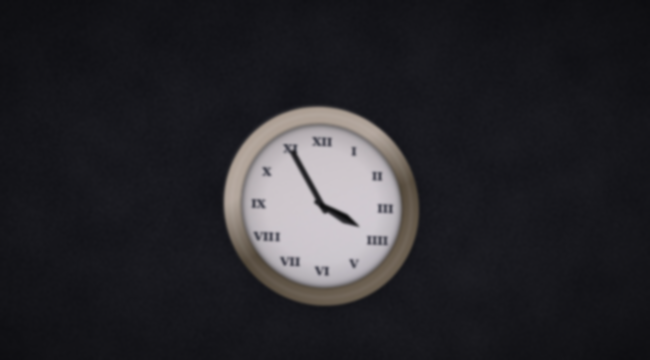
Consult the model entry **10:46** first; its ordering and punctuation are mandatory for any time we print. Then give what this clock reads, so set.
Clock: **3:55**
